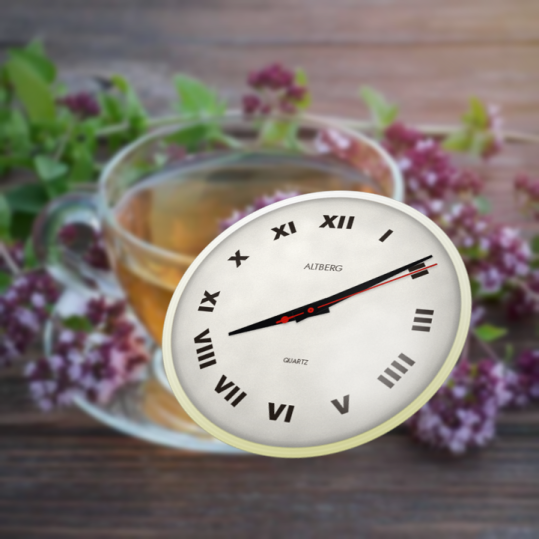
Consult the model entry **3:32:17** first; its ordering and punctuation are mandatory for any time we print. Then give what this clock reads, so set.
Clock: **8:09:10**
